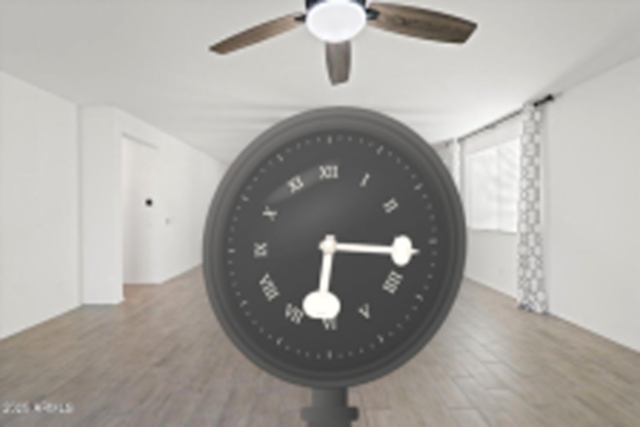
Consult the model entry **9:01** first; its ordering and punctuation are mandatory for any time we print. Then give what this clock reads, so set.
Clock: **6:16**
